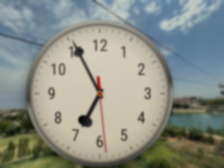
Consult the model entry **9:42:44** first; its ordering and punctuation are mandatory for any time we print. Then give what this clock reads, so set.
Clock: **6:55:29**
